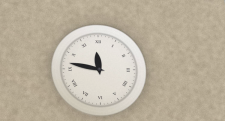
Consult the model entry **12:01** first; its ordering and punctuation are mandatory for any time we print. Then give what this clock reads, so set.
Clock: **11:47**
